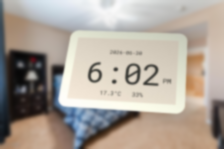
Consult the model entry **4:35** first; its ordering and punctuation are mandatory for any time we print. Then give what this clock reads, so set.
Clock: **6:02**
